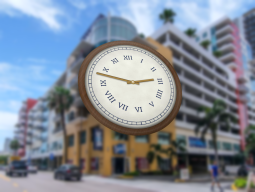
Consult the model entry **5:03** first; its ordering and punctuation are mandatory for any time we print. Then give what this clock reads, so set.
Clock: **2:48**
